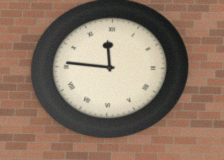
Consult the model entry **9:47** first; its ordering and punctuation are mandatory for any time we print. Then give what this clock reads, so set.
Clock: **11:46**
